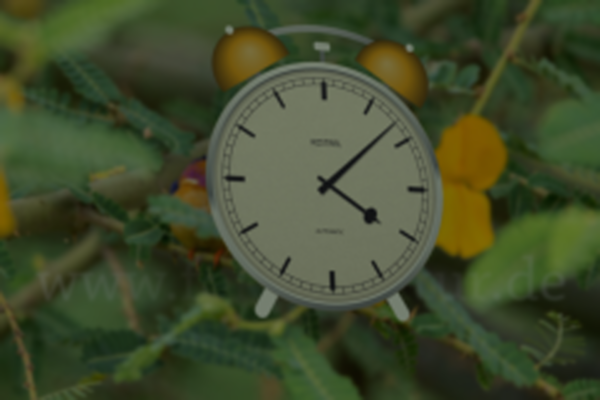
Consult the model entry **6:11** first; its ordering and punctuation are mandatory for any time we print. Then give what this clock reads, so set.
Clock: **4:08**
